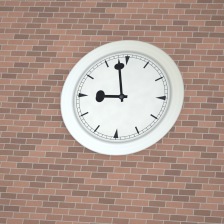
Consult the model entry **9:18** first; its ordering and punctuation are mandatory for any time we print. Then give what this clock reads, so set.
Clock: **8:58**
